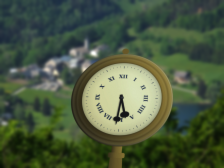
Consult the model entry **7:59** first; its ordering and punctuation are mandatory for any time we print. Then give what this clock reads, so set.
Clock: **5:31**
